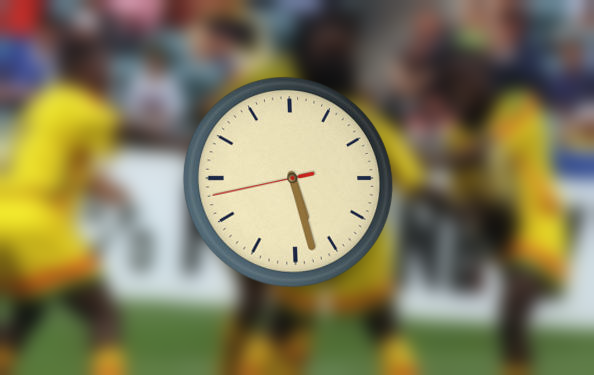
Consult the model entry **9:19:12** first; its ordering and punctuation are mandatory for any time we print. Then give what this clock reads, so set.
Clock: **5:27:43**
